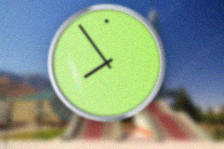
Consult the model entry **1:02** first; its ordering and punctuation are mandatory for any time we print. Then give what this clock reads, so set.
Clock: **7:54**
